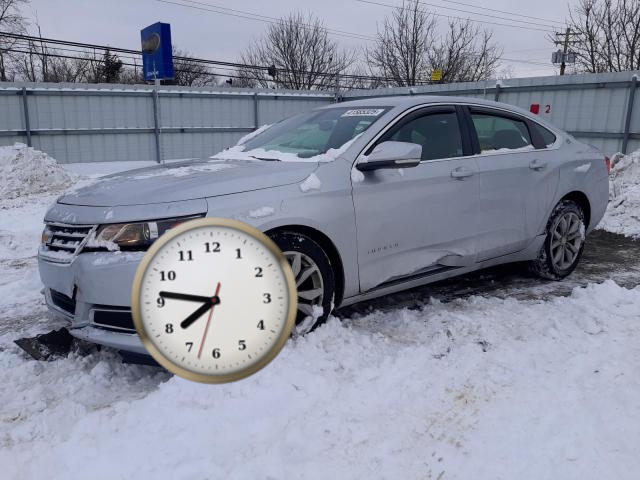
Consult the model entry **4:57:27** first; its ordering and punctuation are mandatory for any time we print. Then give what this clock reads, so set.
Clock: **7:46:33**
